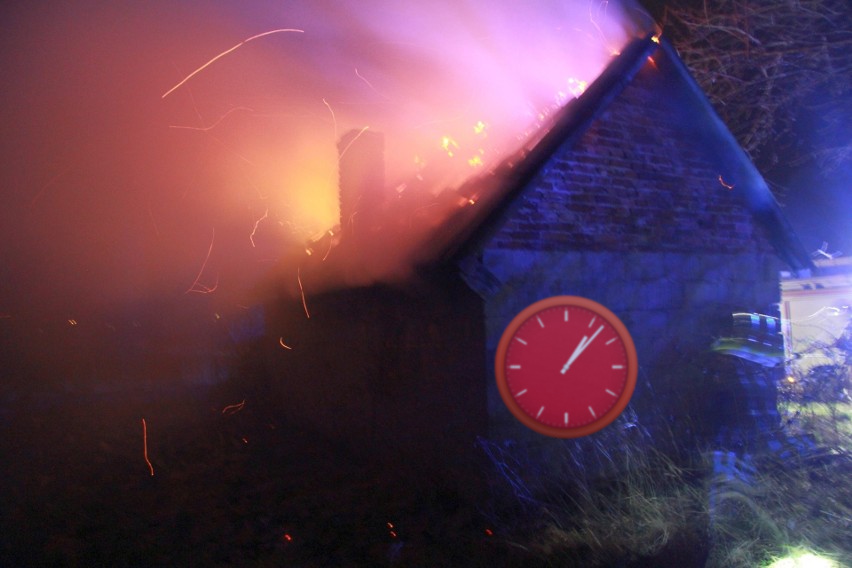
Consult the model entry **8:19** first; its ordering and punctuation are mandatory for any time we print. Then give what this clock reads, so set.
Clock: **1:07**
